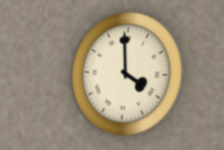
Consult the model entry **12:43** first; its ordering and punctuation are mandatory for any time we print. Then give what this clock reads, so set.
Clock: **3:59**
